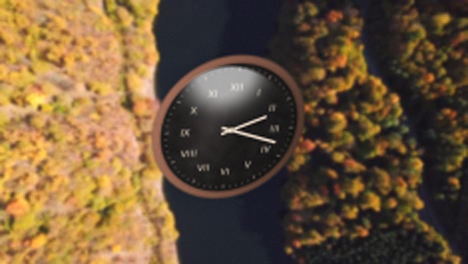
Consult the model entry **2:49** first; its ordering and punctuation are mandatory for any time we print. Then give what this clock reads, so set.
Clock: **2:18**
